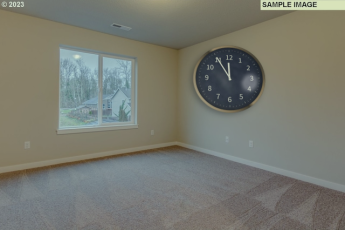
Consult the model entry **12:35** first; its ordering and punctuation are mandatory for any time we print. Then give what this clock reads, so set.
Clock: **11:55**
